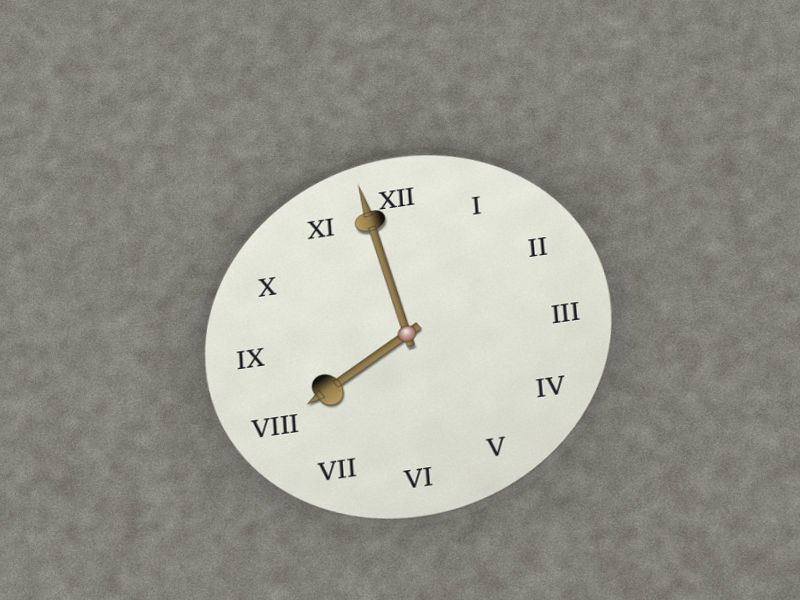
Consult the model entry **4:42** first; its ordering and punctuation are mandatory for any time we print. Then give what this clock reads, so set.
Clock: **7:58**
